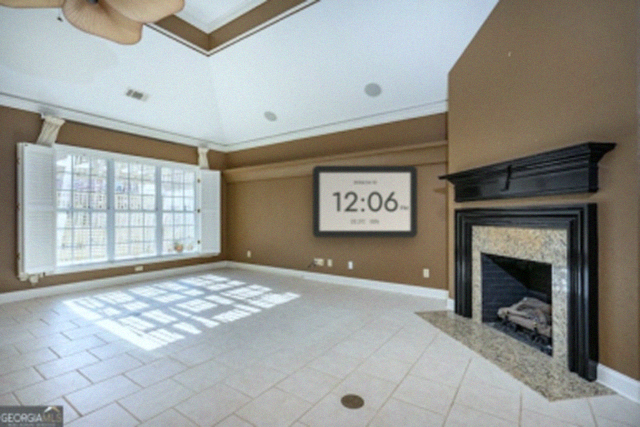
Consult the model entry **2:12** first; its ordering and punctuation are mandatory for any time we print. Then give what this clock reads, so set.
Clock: **12:06**
